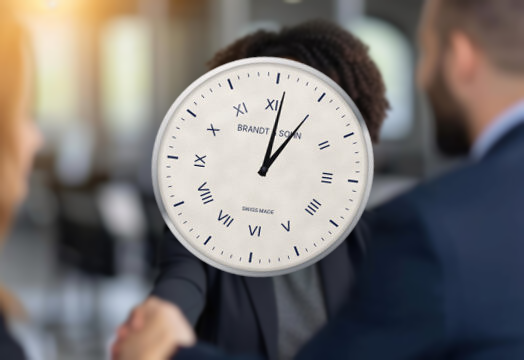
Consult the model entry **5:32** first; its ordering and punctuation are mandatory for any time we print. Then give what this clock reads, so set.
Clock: **1:01**
